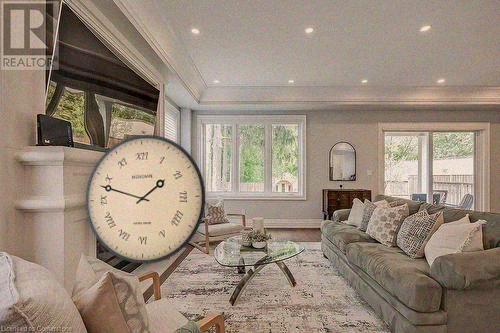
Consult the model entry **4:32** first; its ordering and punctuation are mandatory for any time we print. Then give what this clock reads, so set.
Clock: **1:48**
